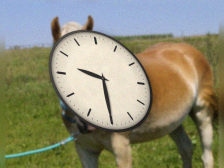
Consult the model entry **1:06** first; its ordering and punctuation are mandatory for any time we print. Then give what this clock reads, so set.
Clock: **9:30**
